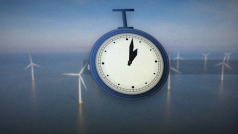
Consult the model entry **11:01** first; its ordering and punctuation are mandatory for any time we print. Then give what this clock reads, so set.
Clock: **1:02**
